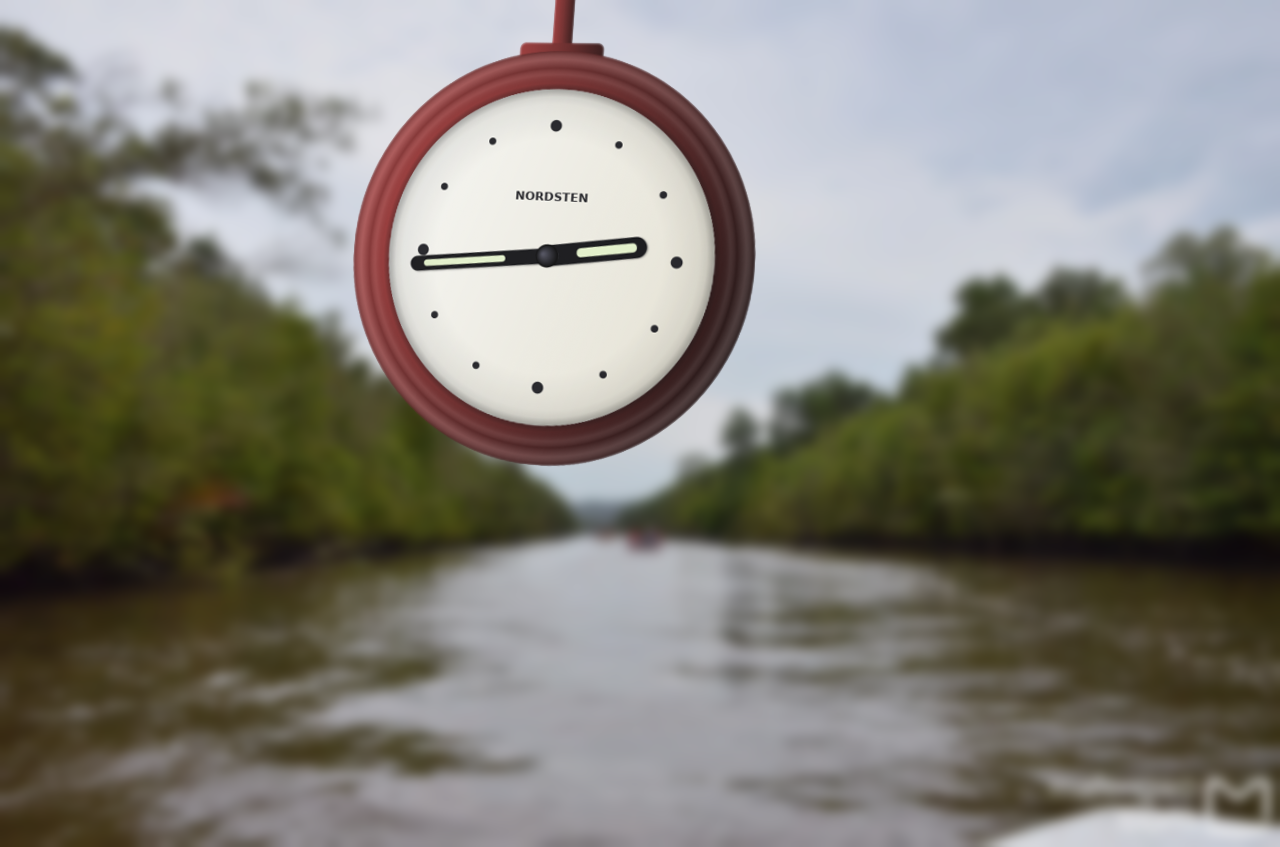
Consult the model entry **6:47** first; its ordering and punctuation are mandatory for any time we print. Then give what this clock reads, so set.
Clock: **2:44**
